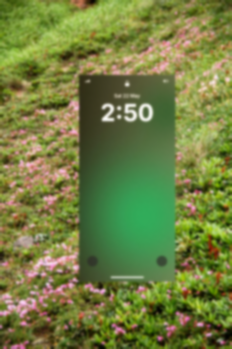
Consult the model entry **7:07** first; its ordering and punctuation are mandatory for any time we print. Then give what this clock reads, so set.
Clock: **2:50**
